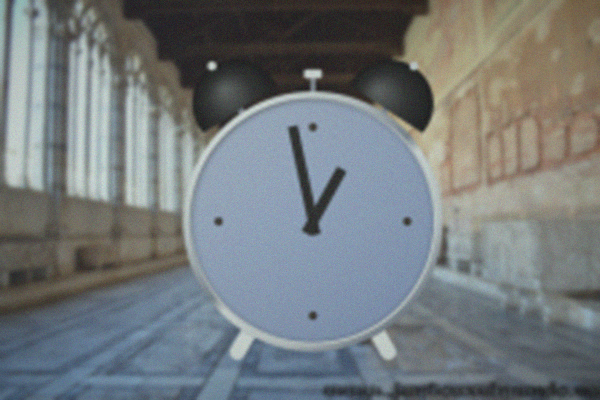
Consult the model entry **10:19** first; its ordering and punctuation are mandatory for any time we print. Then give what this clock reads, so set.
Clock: **12:58**
